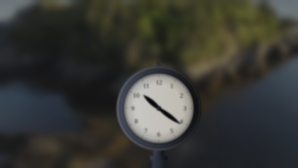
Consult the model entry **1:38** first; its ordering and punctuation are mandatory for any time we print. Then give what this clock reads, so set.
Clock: **10:21**
